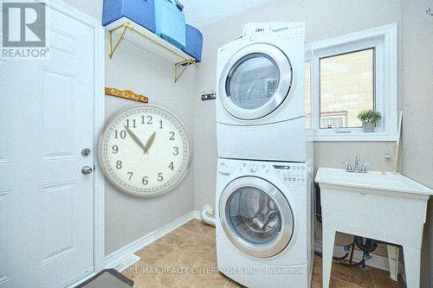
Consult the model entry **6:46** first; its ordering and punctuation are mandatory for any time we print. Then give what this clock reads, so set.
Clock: **12:53**
